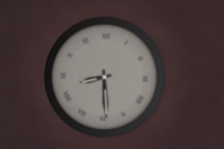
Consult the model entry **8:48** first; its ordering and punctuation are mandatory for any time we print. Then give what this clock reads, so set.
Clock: **8:29**
